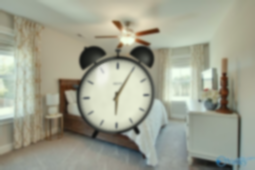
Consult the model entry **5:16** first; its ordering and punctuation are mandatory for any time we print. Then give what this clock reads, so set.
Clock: **6:05**
